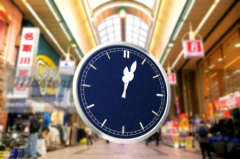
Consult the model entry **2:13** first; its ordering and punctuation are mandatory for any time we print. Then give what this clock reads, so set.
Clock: **12:03**
